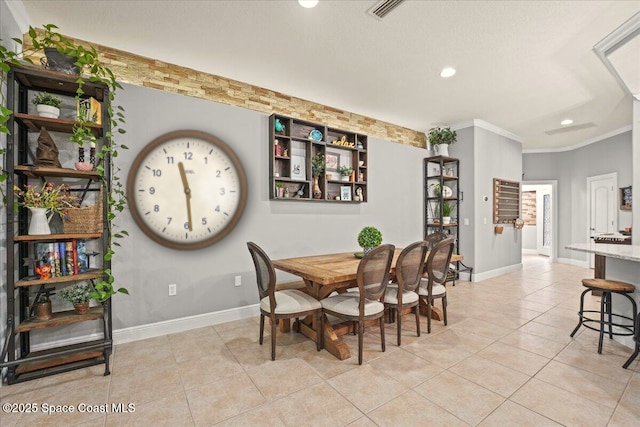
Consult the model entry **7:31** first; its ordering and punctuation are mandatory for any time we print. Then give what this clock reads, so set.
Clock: **11:29**
